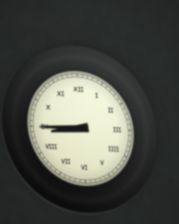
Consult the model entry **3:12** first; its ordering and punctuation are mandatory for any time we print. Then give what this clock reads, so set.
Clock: **8:45**
